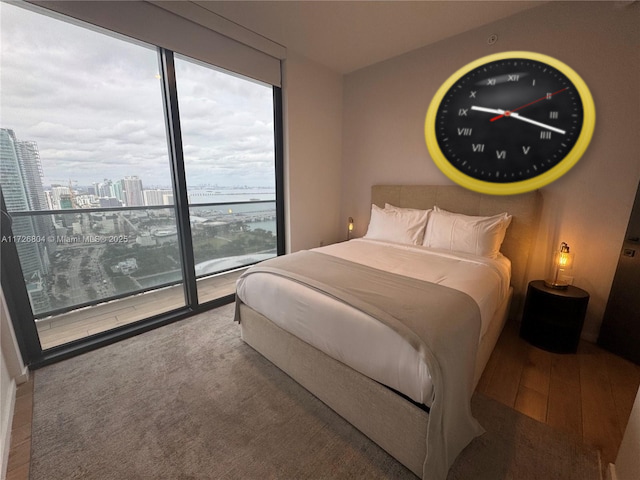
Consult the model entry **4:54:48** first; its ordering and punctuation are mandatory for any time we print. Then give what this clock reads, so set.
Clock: **9:18:10**
